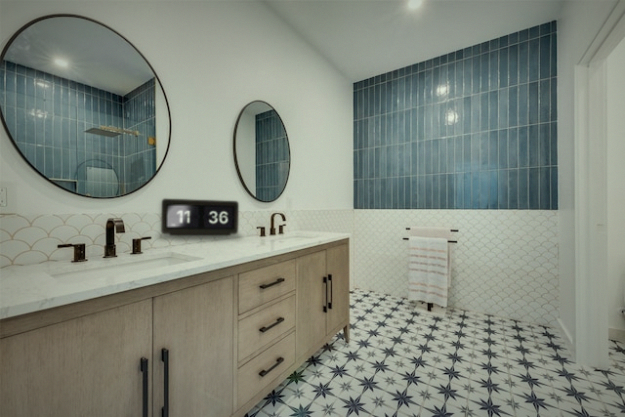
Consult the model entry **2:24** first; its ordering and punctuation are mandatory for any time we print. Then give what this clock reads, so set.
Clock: **11:36**
